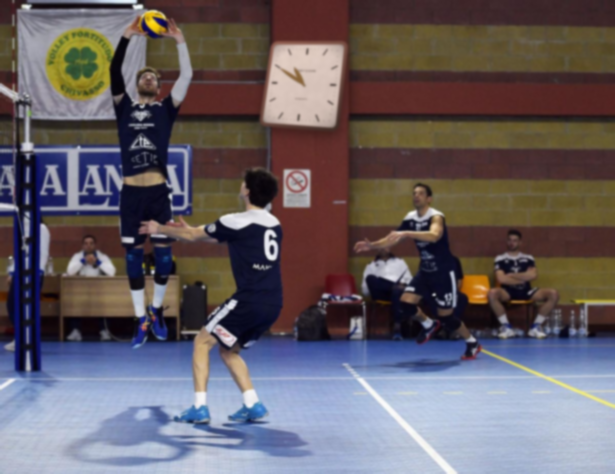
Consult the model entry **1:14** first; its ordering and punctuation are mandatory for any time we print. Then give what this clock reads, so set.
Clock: **10:50**
